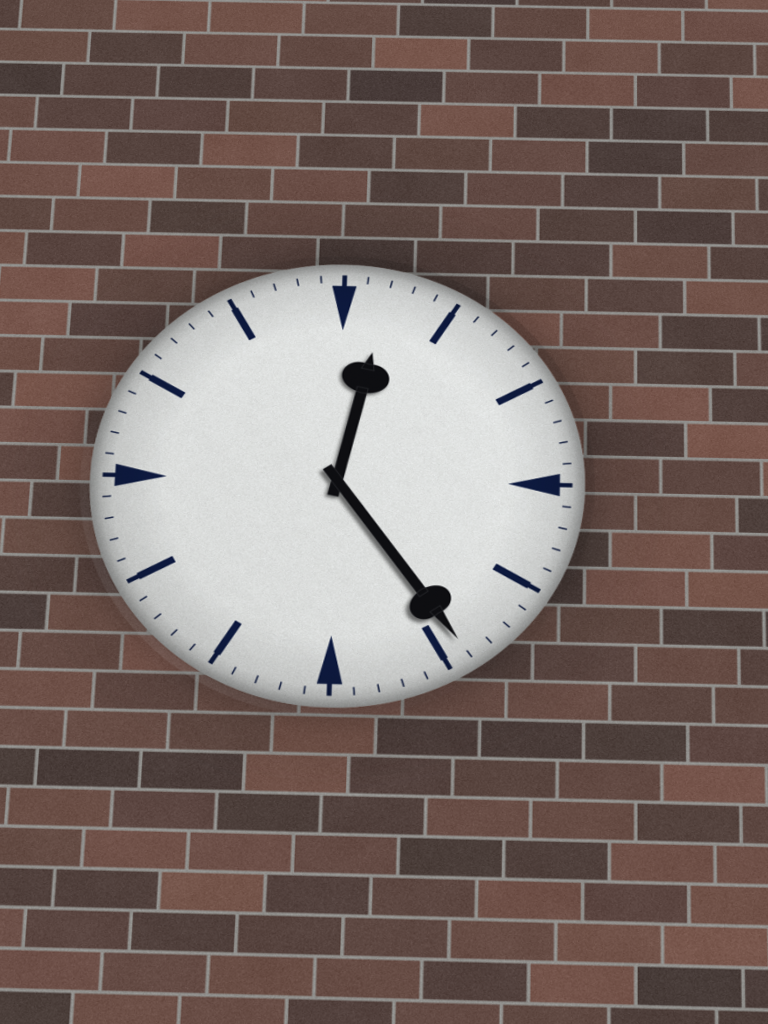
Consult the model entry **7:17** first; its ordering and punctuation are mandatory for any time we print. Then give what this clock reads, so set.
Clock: **12:24**
